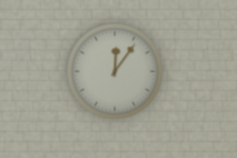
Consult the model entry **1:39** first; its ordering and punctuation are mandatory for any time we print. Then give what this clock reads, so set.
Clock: **12:06**
